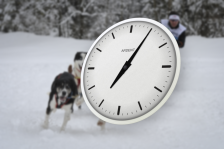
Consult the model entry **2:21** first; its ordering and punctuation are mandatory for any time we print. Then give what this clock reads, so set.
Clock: **7:05**
